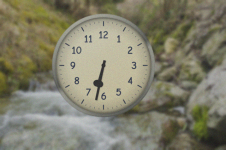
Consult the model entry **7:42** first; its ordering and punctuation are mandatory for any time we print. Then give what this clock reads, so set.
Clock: **6:32**
